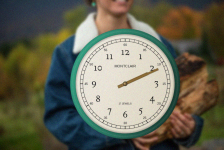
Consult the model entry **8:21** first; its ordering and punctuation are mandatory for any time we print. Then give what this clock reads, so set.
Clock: **2:11**
